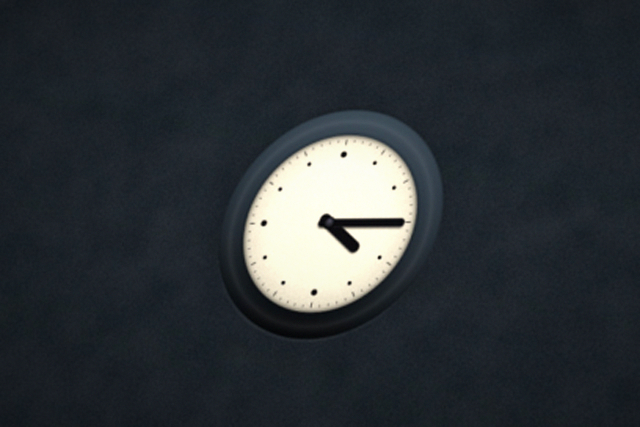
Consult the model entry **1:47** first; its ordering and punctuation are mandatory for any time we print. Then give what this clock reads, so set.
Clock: **4:15**
